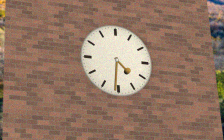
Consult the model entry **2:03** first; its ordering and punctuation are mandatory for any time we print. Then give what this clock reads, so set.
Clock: **4:31**
